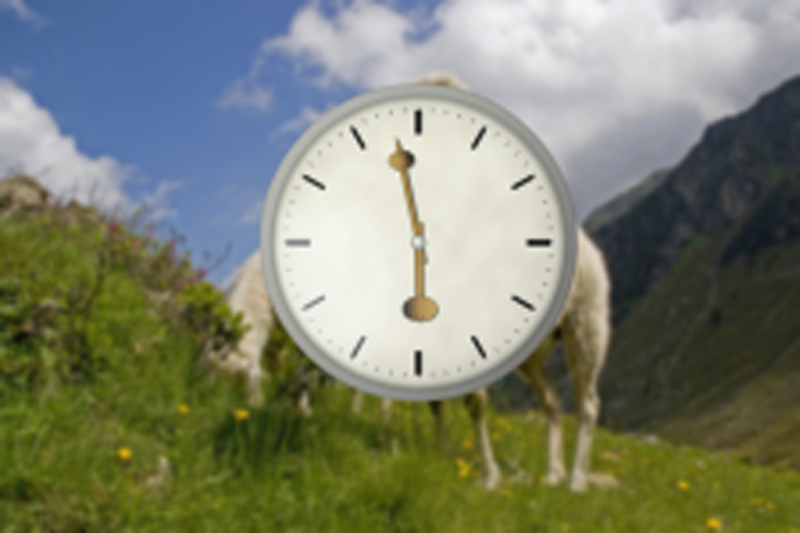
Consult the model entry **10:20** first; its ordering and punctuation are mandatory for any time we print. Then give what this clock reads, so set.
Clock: **5:58**
